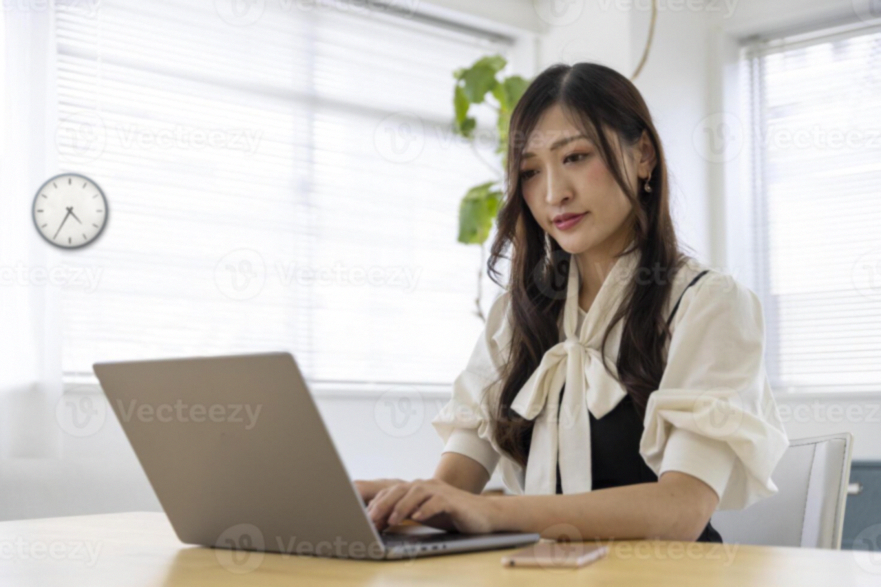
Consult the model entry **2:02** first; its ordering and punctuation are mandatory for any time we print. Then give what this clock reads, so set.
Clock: **4:35**
